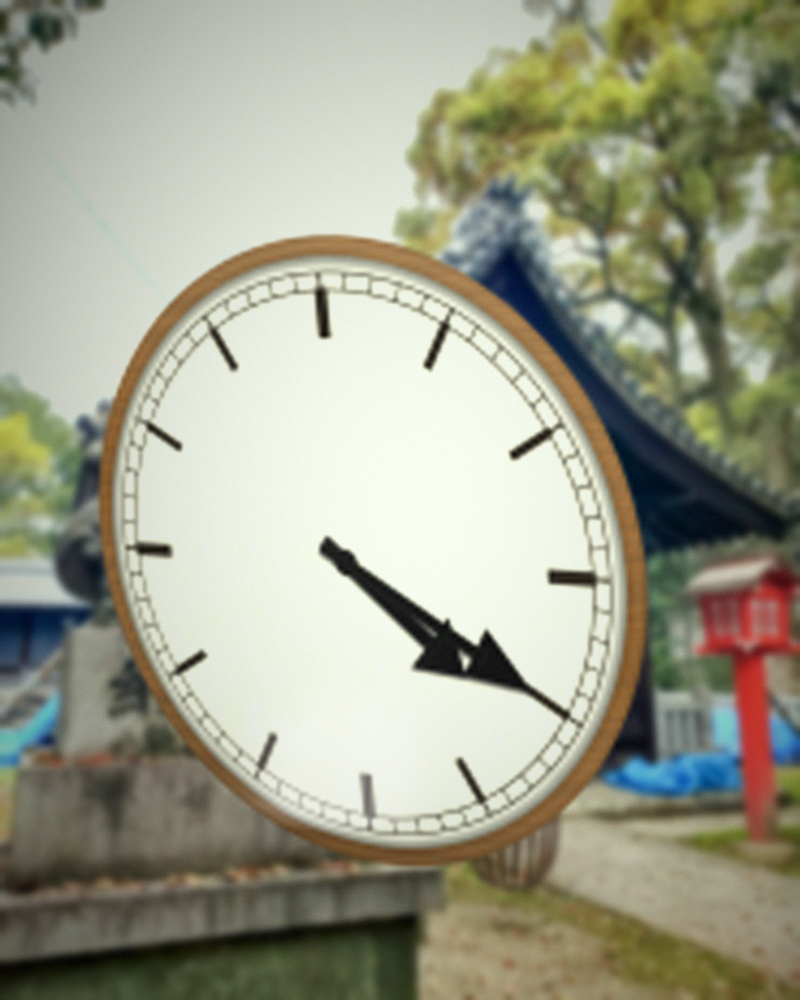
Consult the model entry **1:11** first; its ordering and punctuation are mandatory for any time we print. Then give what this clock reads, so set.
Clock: **4:20**
